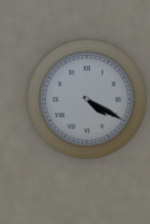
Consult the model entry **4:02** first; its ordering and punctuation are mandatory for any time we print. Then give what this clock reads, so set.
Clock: **4:20**
